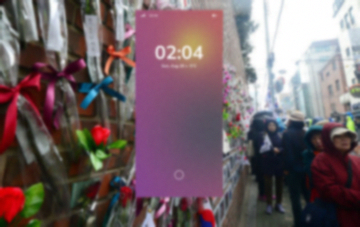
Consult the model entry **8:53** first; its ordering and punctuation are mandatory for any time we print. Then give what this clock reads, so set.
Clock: **2:04**
